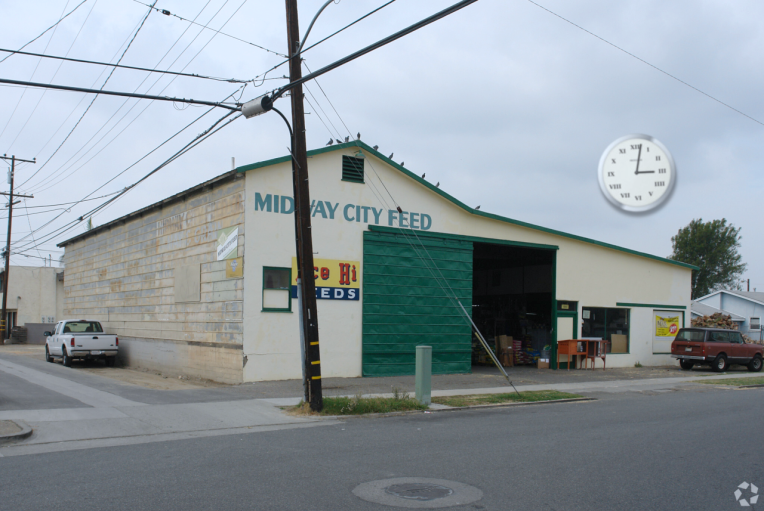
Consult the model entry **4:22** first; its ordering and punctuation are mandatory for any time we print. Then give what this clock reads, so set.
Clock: **3:02**
